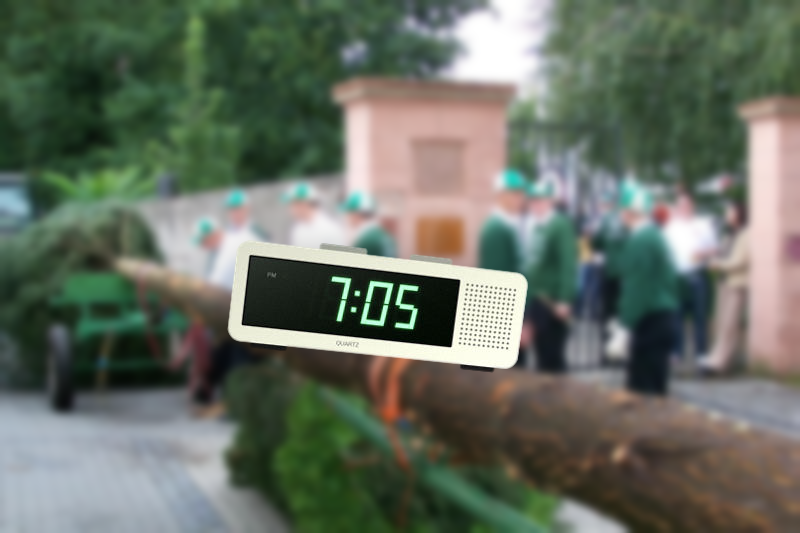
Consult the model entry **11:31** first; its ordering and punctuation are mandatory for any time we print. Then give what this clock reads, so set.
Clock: **7:05**
